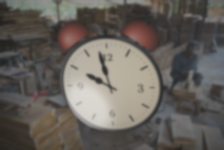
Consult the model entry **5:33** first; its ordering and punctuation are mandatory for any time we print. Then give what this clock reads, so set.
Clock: **9:58**
